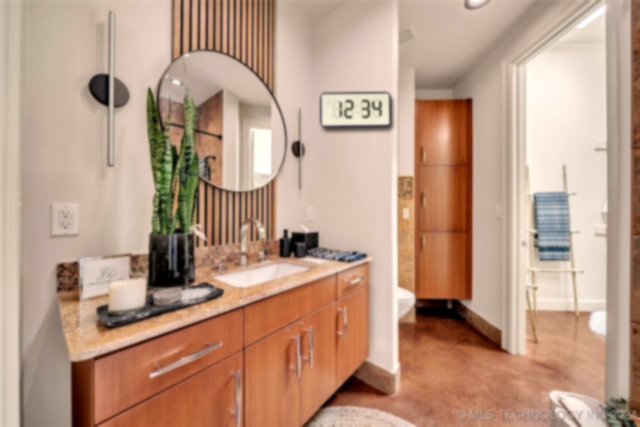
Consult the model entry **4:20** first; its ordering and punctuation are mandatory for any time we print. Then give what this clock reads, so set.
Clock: **12:34**
